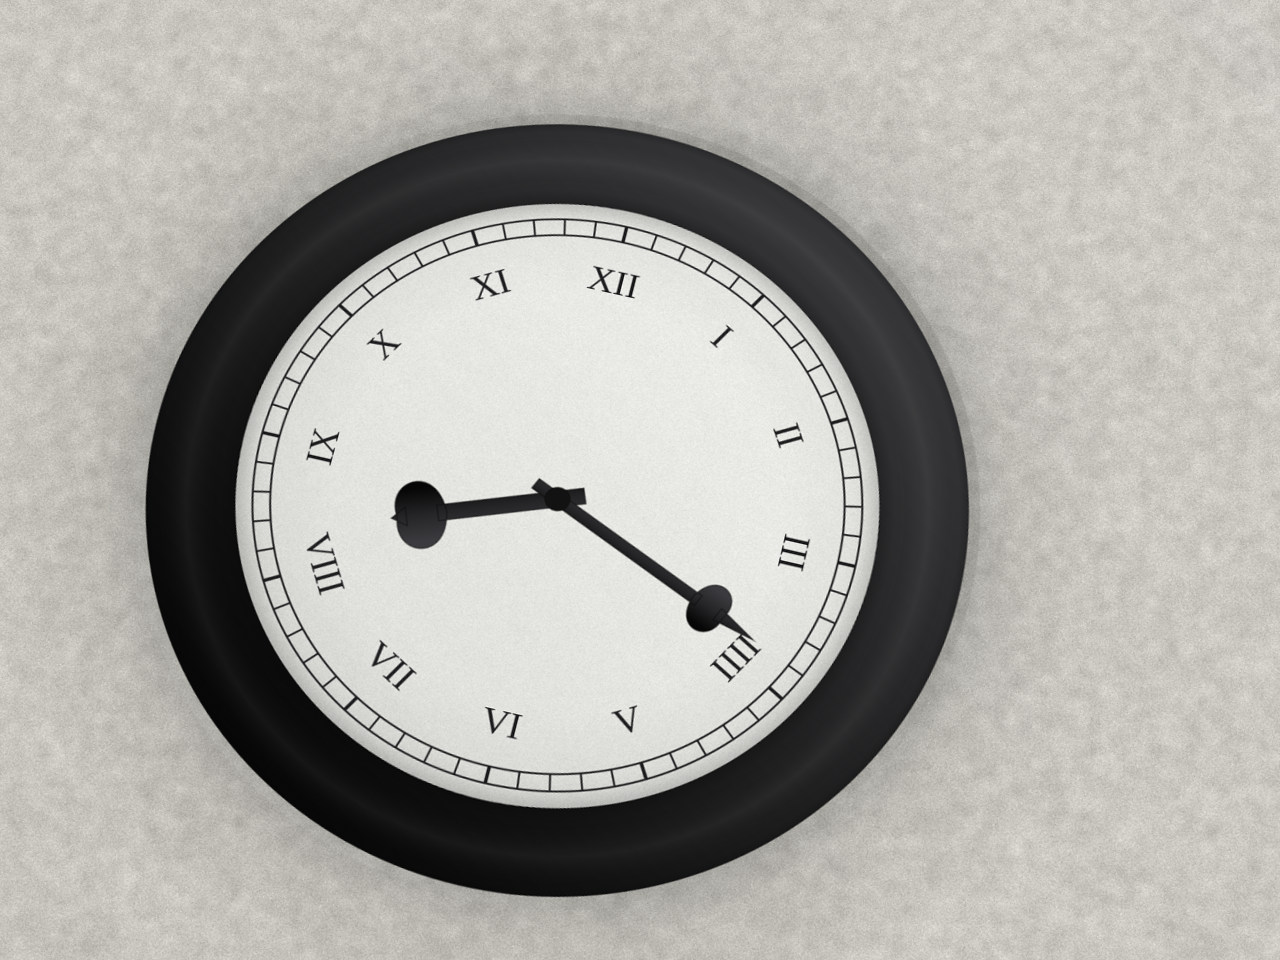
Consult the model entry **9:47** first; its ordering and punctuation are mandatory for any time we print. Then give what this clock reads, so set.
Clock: **8:19**
